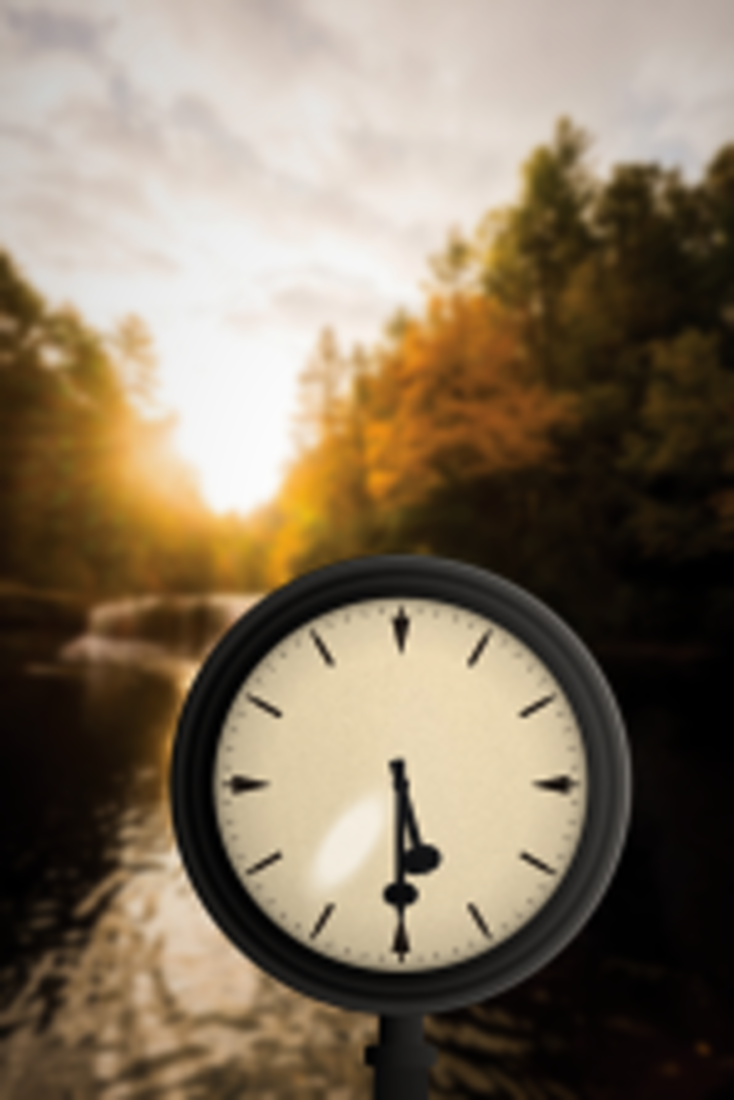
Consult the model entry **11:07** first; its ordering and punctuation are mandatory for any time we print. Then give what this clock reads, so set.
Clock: **5:30**
